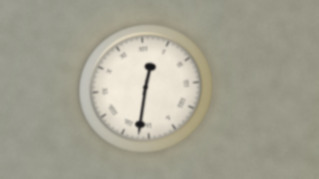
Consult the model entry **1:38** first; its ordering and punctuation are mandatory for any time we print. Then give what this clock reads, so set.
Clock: **12:32**
